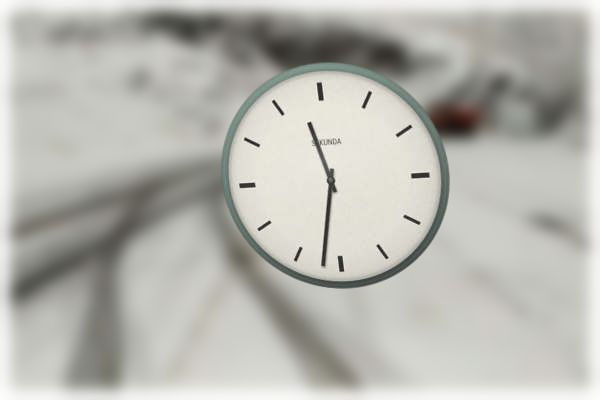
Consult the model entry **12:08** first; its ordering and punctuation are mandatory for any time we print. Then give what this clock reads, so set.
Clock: **11:32**
